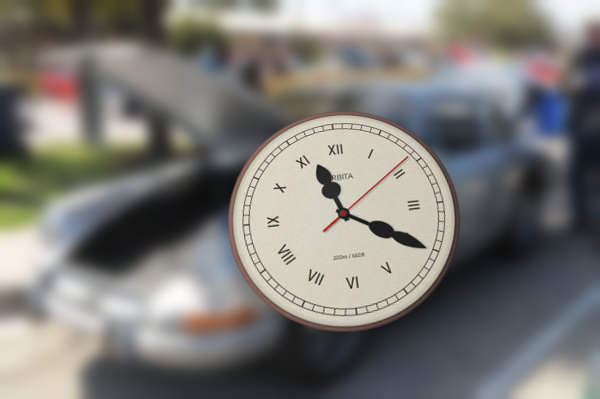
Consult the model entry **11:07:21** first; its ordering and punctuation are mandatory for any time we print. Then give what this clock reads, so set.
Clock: **11:20:09**
